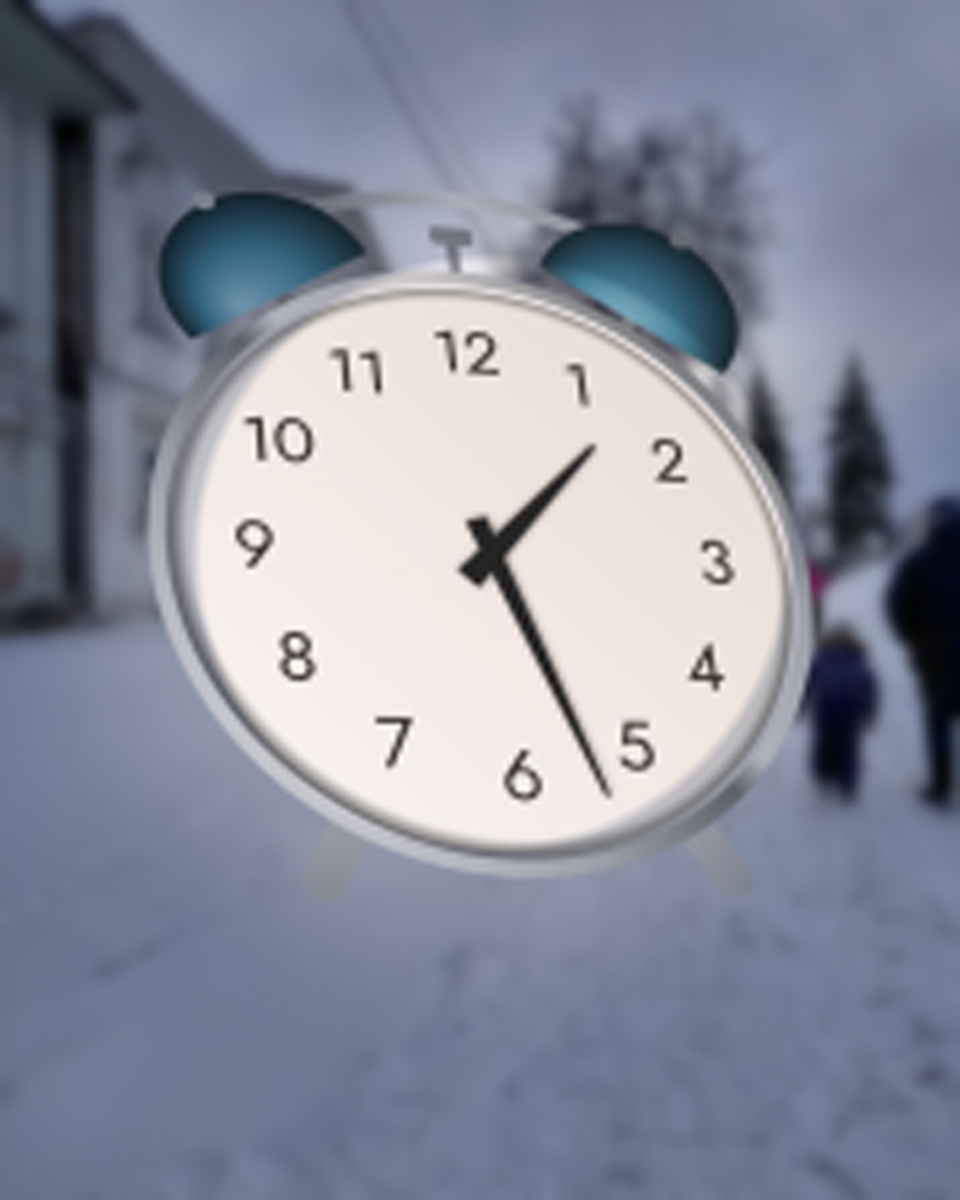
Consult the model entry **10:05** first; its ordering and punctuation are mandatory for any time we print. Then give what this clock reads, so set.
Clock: **1:27**
